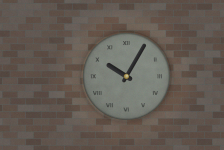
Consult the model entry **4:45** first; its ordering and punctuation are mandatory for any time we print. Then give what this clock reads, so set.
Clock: **10:05**
